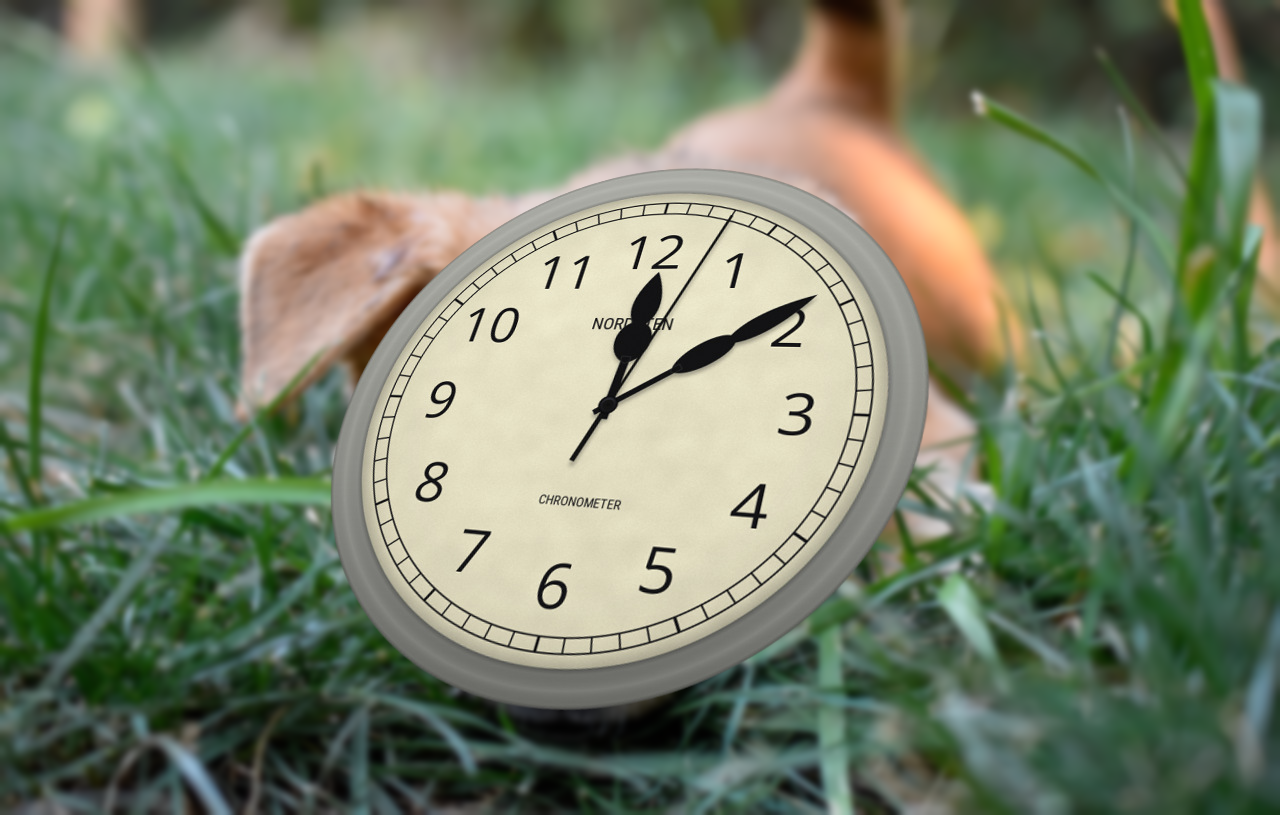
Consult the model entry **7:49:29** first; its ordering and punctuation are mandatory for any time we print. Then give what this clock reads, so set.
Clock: **12:09:03**
